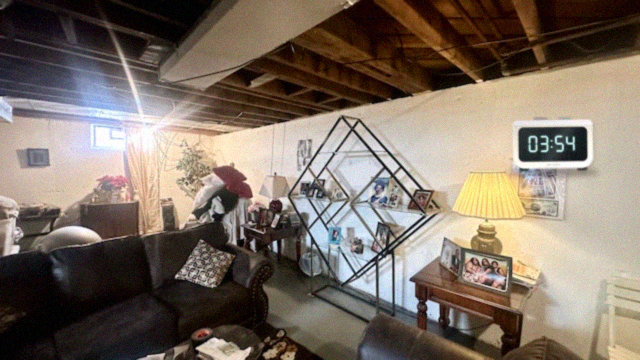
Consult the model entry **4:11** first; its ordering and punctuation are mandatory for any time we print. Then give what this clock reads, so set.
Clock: **3:54**
